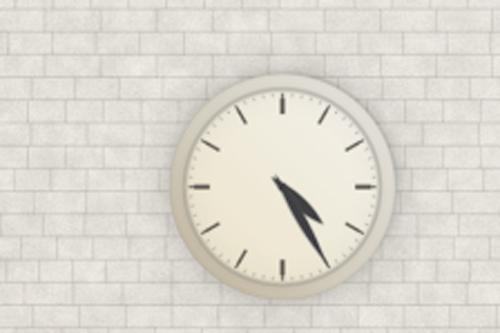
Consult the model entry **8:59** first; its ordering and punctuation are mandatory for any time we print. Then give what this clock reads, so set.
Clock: **4:25**
